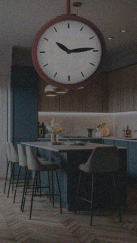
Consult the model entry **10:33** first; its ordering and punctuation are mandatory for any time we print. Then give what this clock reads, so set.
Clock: **10:14**
